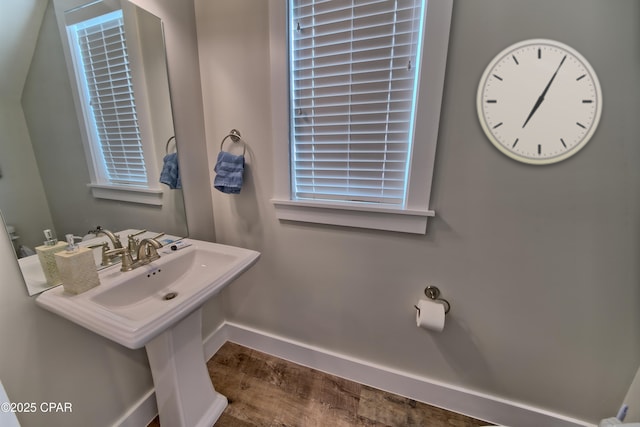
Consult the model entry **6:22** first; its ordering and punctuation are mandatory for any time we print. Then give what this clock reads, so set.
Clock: **7:05**
